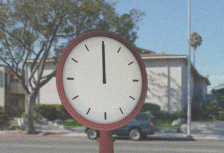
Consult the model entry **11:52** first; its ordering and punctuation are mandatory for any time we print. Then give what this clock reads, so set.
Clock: **12:00**
